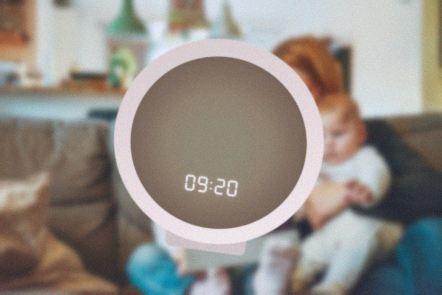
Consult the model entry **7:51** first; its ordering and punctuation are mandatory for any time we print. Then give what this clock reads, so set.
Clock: **9:20**
